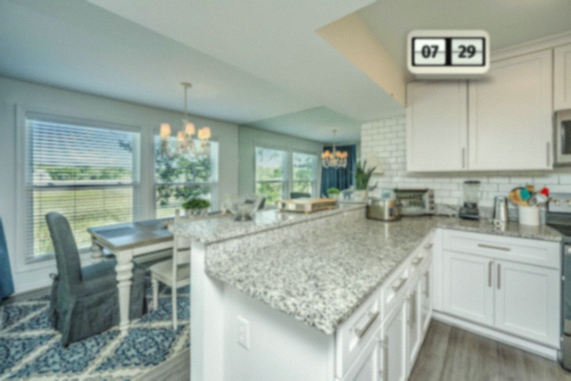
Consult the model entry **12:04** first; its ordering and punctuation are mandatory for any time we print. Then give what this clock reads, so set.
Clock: **7:29**
